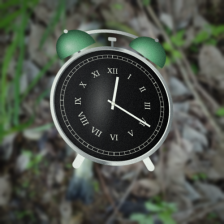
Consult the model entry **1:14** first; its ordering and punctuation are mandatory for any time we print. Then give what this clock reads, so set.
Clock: **12:20**
